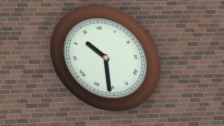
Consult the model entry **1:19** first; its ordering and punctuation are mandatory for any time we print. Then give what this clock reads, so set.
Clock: **10:31**
